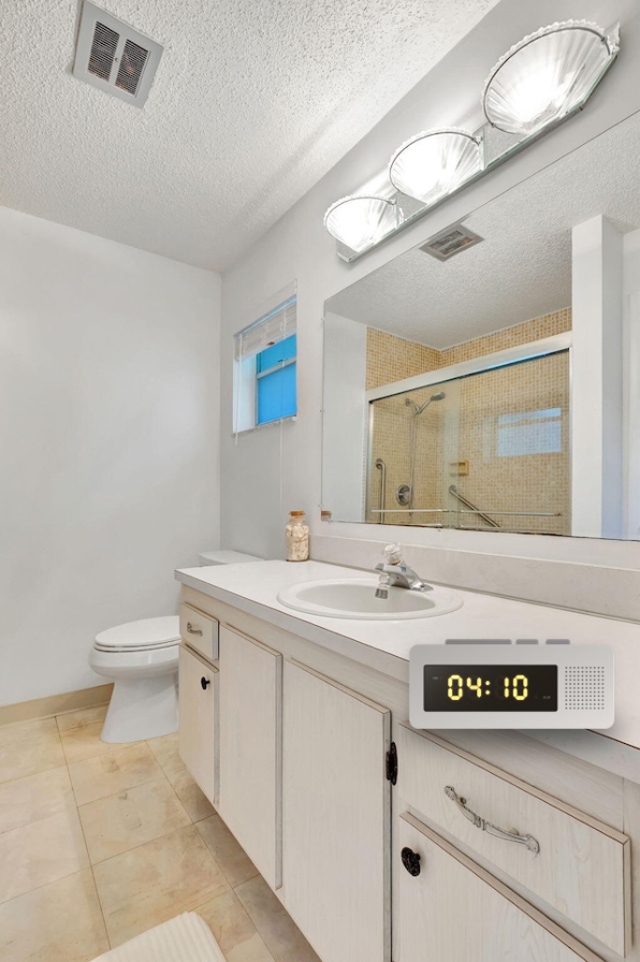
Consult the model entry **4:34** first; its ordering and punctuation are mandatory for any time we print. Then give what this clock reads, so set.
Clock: **4:10**
